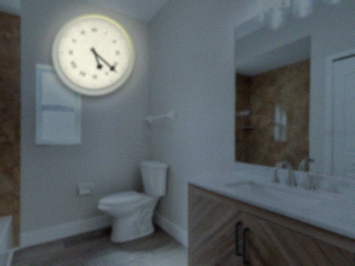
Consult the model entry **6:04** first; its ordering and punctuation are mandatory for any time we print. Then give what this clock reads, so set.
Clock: **5:22**
